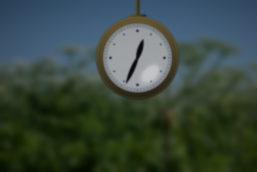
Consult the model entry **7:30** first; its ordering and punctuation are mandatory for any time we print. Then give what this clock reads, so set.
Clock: **12:34**
